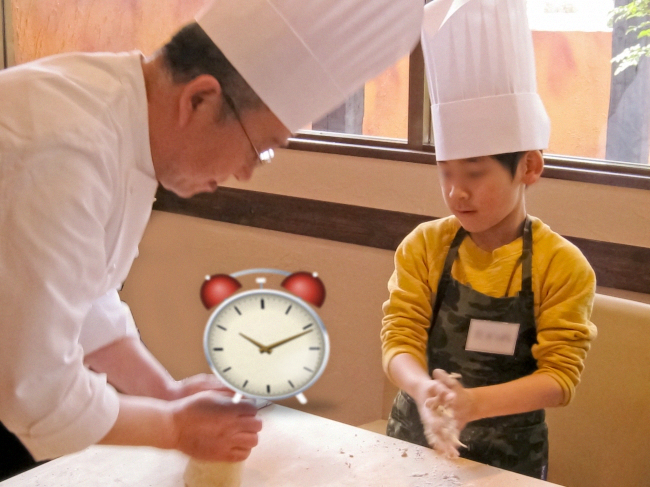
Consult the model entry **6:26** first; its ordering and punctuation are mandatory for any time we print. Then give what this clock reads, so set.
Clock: **10:11**
